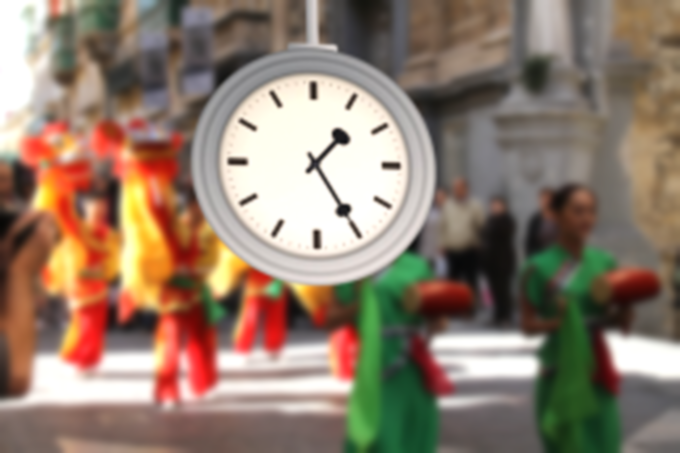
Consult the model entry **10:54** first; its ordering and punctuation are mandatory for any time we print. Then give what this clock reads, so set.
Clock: **1:25**
